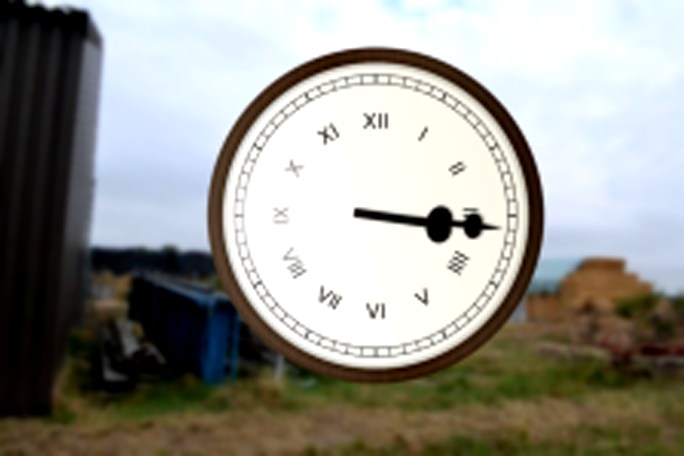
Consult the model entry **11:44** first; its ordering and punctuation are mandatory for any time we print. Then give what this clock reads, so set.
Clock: **3:16**
